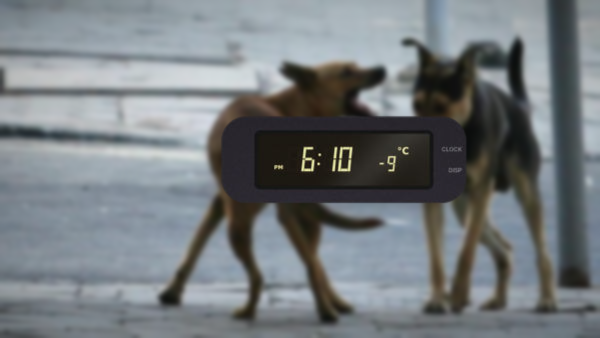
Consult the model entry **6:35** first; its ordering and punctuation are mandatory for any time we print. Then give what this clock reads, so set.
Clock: **6:10**
